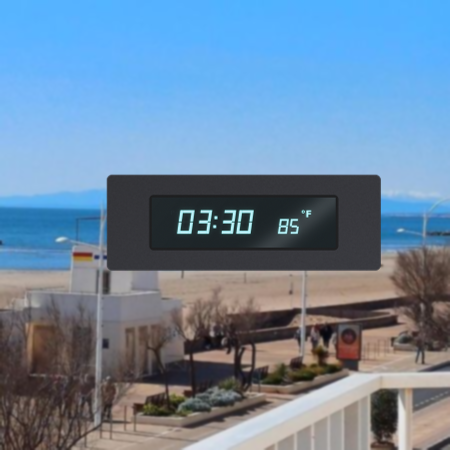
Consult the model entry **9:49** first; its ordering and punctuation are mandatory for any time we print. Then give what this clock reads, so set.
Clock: **3:30**
